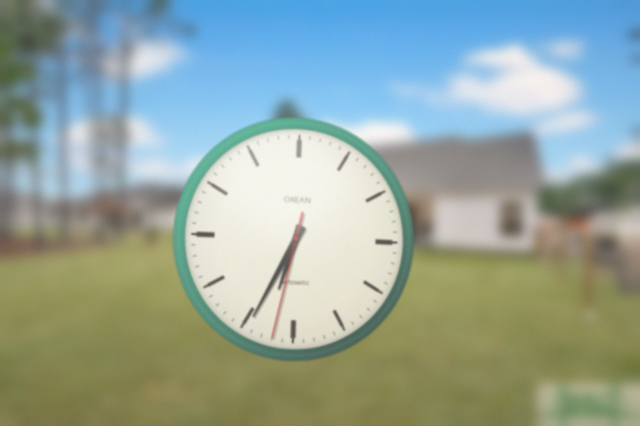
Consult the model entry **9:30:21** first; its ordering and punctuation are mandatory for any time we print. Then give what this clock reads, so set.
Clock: **6:34:32**
